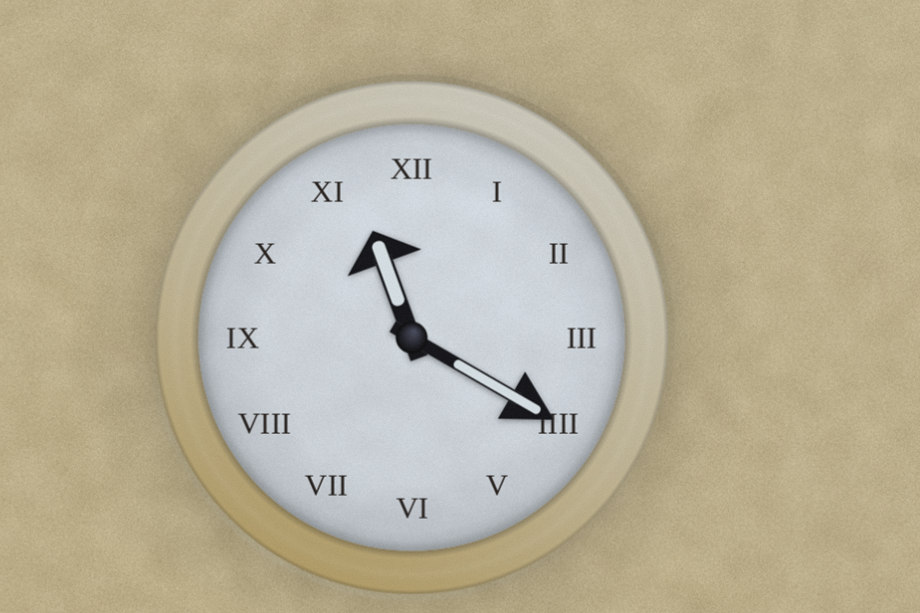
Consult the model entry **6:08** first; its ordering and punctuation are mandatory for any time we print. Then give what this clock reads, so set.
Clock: **11:20**
